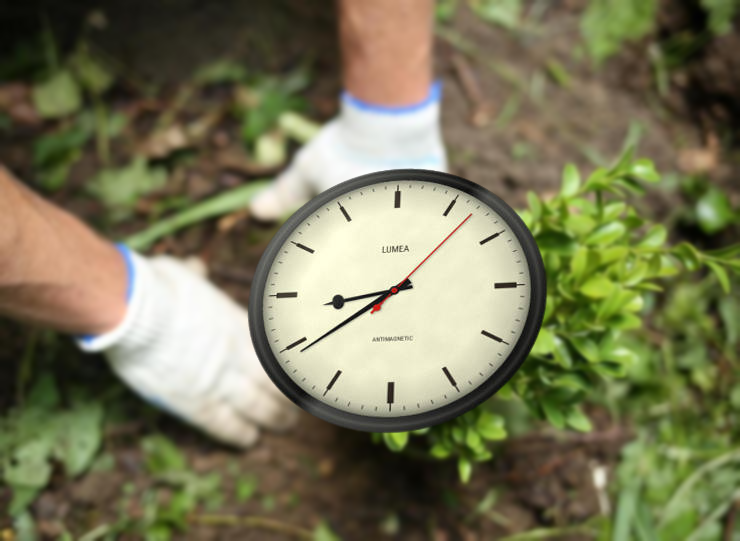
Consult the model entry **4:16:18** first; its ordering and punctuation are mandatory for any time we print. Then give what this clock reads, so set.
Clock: **8:39:07**
